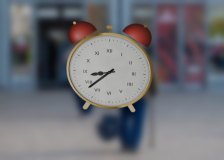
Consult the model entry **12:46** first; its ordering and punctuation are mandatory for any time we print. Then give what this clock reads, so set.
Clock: **8:38**
